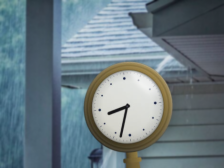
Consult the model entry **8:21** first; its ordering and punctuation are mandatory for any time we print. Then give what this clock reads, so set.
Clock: **8:33**
